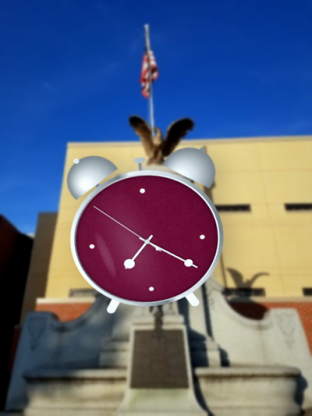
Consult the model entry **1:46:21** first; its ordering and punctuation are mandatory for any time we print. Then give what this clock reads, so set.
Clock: **7:20:52**
